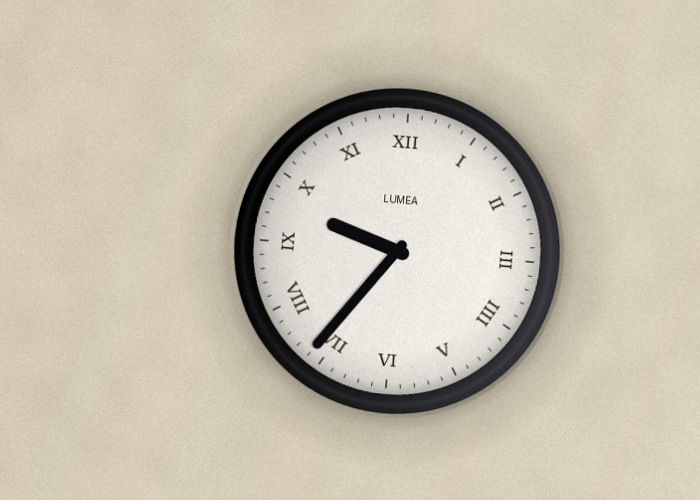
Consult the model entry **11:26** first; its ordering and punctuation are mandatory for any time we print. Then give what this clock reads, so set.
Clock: **9:36**
